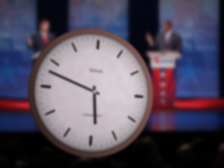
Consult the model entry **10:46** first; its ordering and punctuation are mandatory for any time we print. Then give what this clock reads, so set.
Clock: **5:48**
